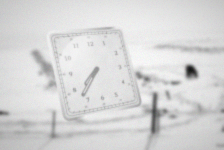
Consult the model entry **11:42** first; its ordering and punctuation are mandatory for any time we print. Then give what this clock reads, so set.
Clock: **7:37**
